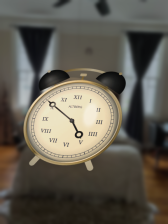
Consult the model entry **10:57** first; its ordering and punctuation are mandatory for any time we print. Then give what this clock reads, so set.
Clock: **4:51**
